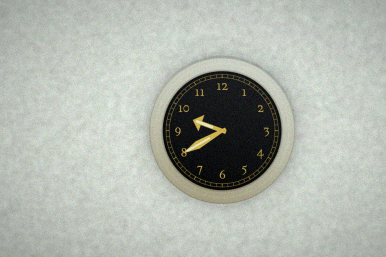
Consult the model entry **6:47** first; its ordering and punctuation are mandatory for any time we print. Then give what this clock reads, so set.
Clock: **9:40**
